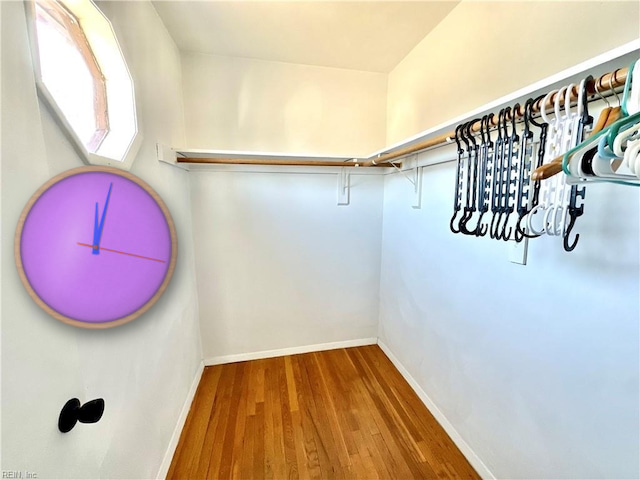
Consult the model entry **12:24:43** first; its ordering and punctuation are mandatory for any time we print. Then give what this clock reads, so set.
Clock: **12:02:17**
